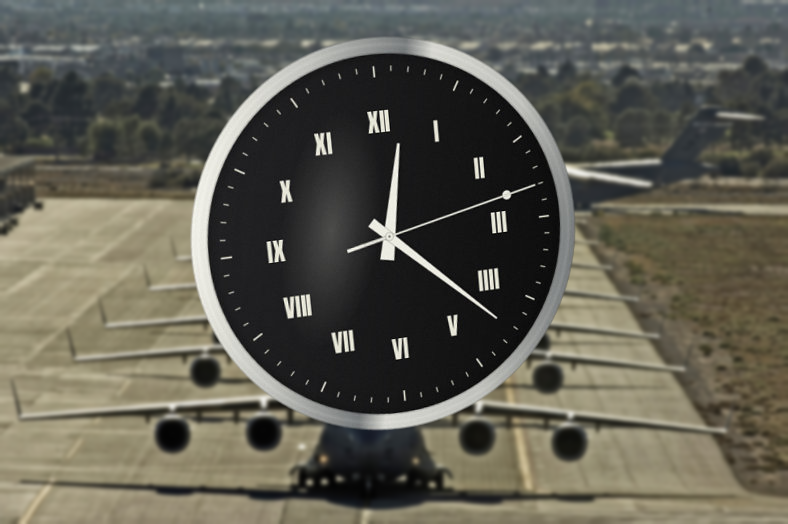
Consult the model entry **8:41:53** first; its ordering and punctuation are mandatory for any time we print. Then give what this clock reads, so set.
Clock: **12:22:13**
